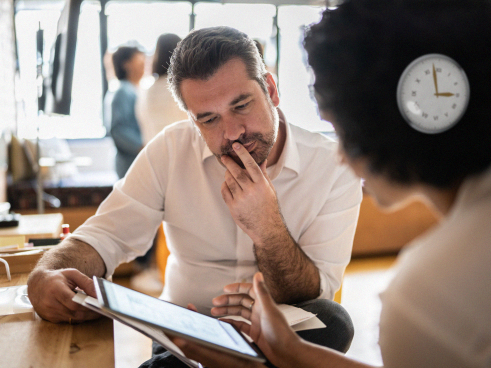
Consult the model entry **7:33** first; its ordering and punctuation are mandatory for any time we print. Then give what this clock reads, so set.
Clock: **2:58**
